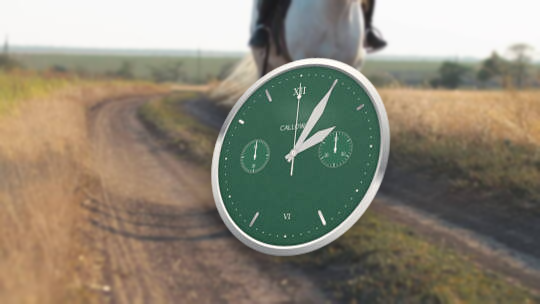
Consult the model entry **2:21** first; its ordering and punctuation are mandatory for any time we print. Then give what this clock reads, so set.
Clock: **2:05**
